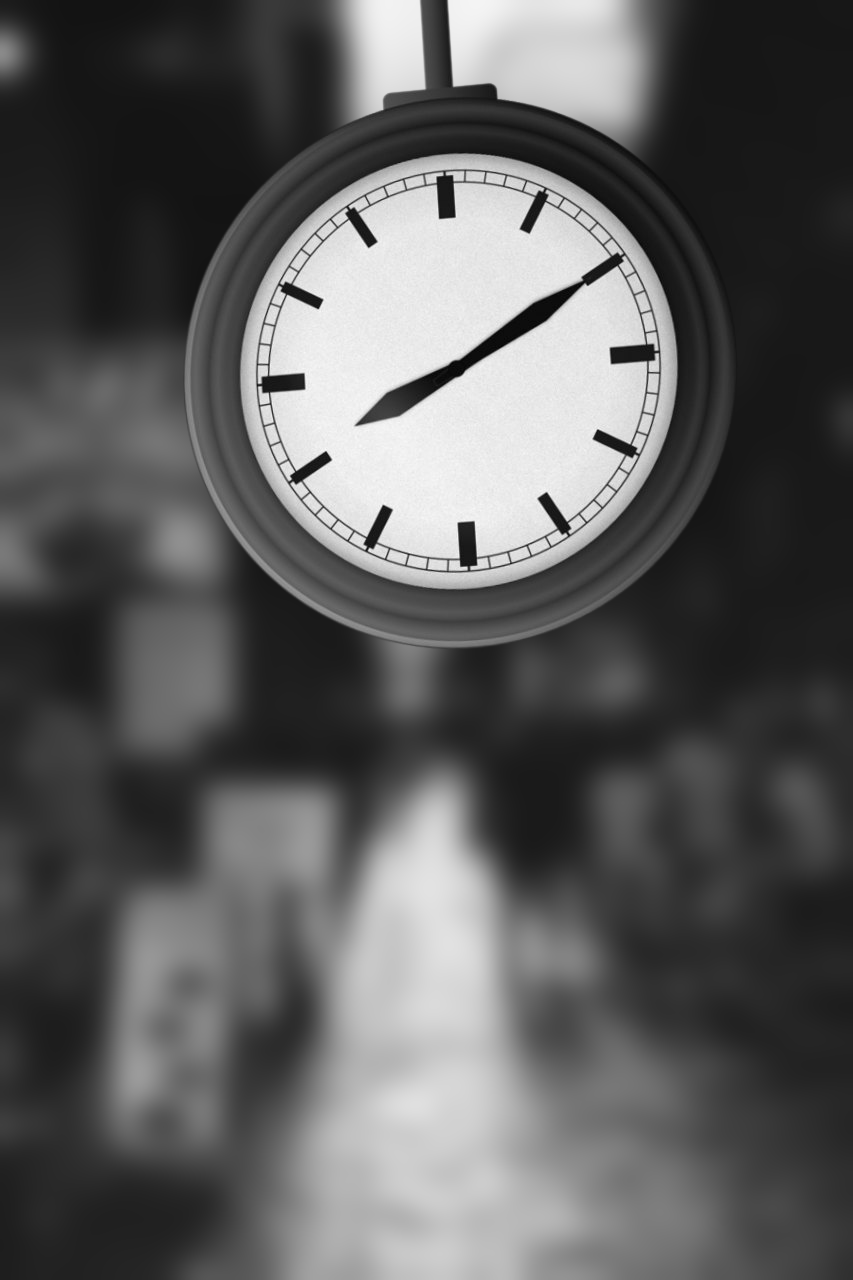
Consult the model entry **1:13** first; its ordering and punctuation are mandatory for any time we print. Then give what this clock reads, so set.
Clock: **8:10**
